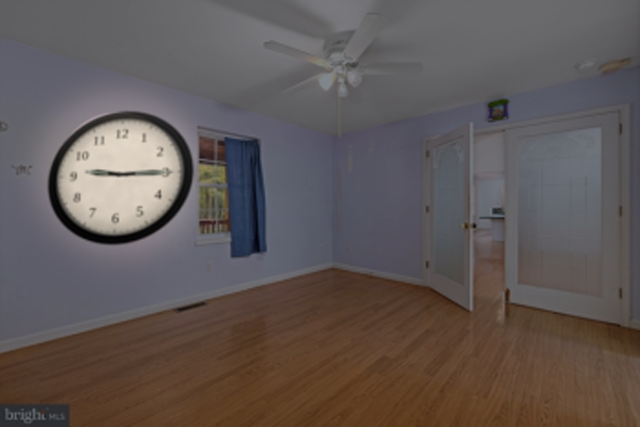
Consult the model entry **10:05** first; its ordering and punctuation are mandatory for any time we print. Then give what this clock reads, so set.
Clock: **9:15**
